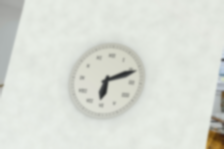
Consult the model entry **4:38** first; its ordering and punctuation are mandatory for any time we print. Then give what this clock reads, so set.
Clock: **6:11**
